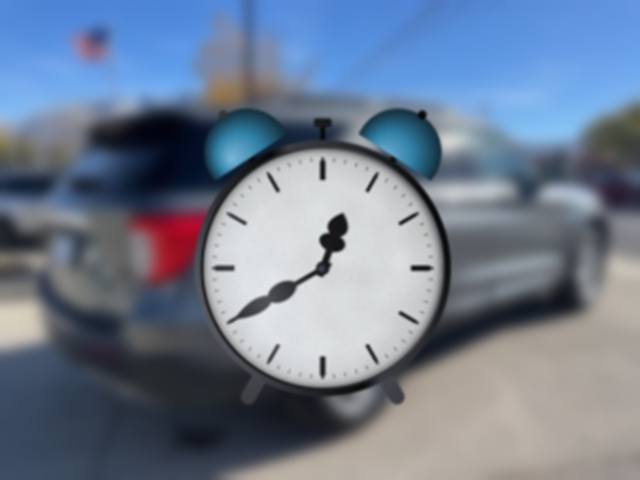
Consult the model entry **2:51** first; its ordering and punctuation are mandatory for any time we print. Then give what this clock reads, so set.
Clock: **12:40**
